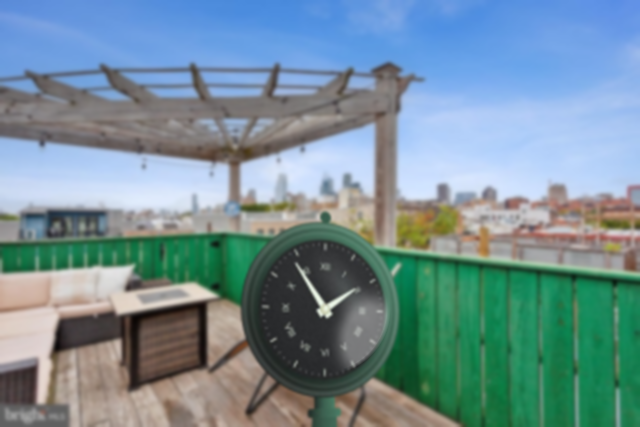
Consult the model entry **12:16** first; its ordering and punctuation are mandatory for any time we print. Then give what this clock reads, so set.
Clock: **1:54**
